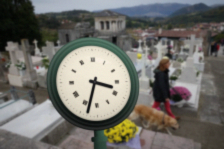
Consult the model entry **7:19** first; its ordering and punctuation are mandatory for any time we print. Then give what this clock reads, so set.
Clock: **3:33**
